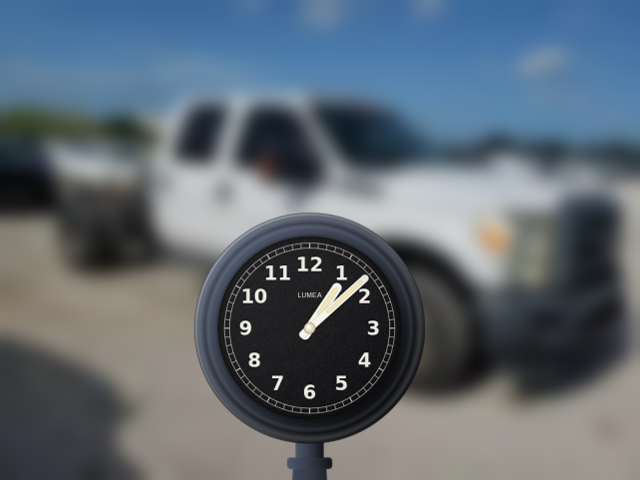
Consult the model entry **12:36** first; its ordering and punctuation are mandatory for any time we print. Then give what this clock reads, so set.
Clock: **1:08**
